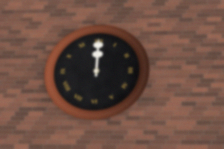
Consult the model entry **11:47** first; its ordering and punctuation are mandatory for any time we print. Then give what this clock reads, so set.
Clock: **12:00**
